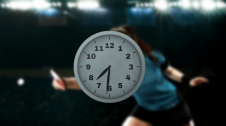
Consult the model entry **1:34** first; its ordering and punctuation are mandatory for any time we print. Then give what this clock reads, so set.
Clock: **7:31**
